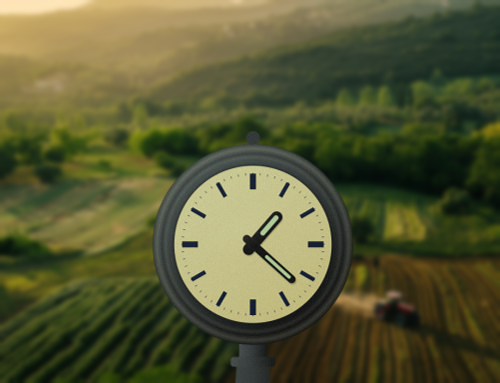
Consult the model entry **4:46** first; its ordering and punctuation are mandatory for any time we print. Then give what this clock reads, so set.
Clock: **1:22**
